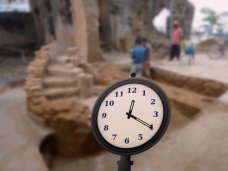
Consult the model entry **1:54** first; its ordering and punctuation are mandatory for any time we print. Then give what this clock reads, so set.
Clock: **12:20**
